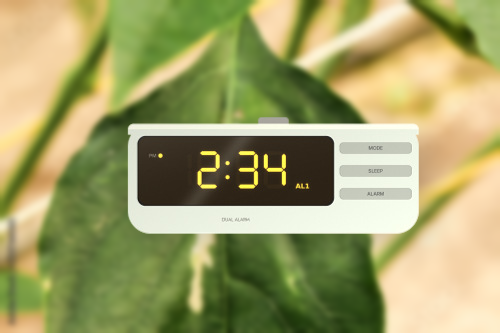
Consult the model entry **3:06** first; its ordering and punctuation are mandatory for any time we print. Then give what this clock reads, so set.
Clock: **2:34**
